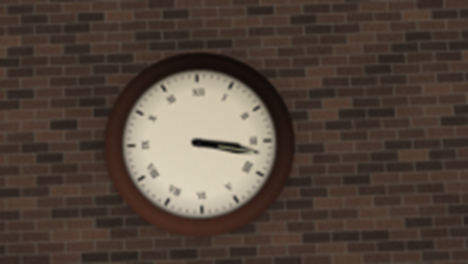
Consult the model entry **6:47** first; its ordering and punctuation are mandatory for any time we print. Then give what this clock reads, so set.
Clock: **3:17**
